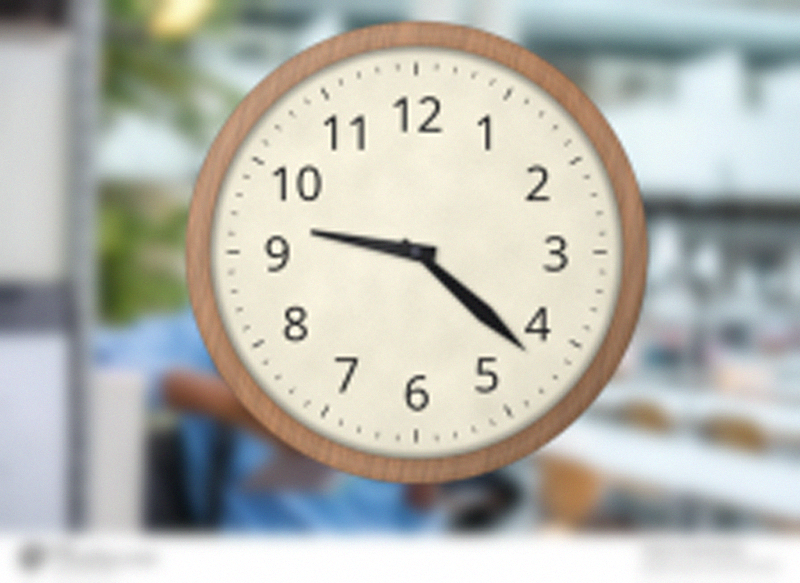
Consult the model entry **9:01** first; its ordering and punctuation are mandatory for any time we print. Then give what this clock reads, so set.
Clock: **9:22**
